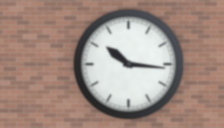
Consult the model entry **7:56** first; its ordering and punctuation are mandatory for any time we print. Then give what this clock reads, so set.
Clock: **10:16**
